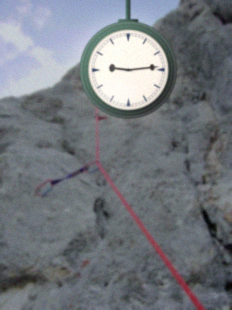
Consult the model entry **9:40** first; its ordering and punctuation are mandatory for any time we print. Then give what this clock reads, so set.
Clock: **9:14**
